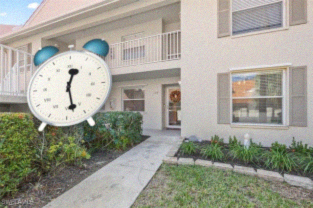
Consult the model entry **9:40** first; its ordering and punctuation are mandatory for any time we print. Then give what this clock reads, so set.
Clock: **12:28**
